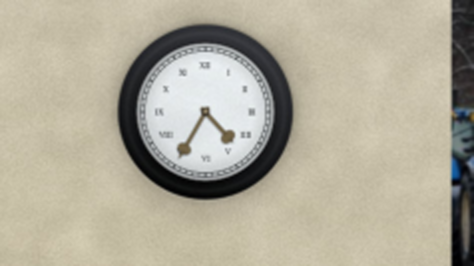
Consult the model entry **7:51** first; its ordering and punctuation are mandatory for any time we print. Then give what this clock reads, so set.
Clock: **4:35**
